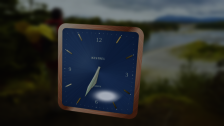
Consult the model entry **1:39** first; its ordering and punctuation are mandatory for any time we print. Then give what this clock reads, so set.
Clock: **6:34**
